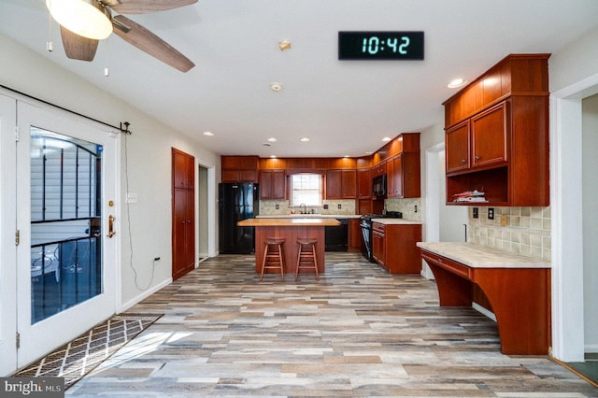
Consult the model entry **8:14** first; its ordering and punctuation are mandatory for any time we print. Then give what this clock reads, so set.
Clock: **10:42**
